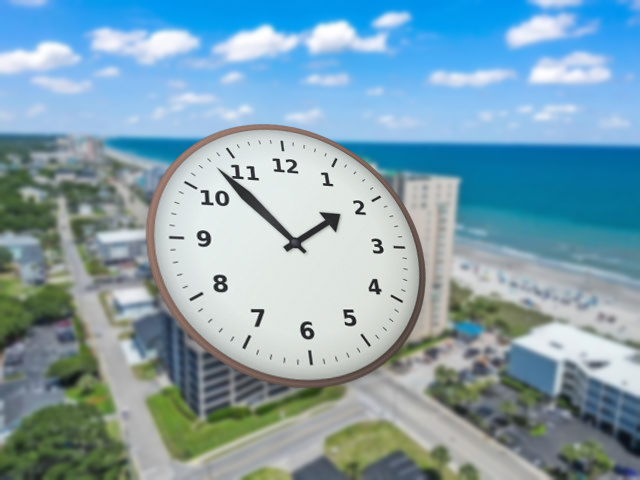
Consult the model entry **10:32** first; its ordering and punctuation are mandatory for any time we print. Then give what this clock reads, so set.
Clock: **1:53**
